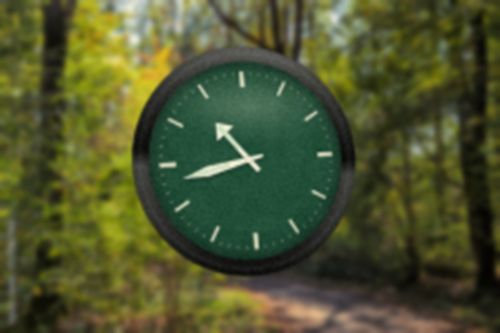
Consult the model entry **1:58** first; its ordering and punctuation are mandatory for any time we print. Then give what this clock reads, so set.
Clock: **10:43**
